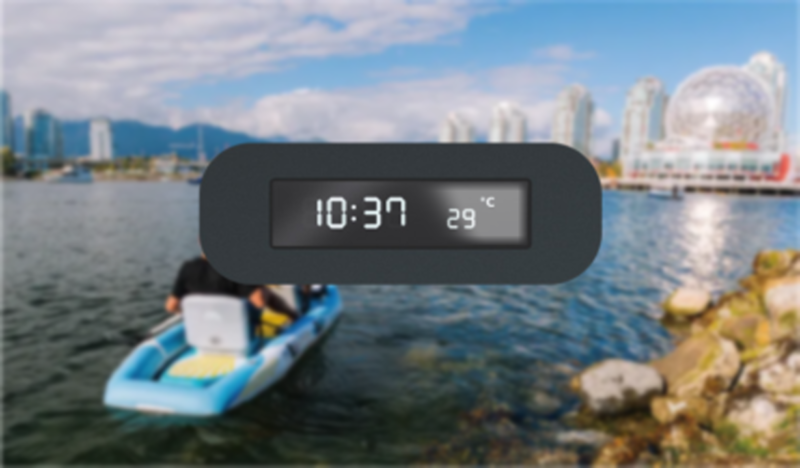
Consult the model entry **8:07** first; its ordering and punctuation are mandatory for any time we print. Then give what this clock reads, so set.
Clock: **10:37**
